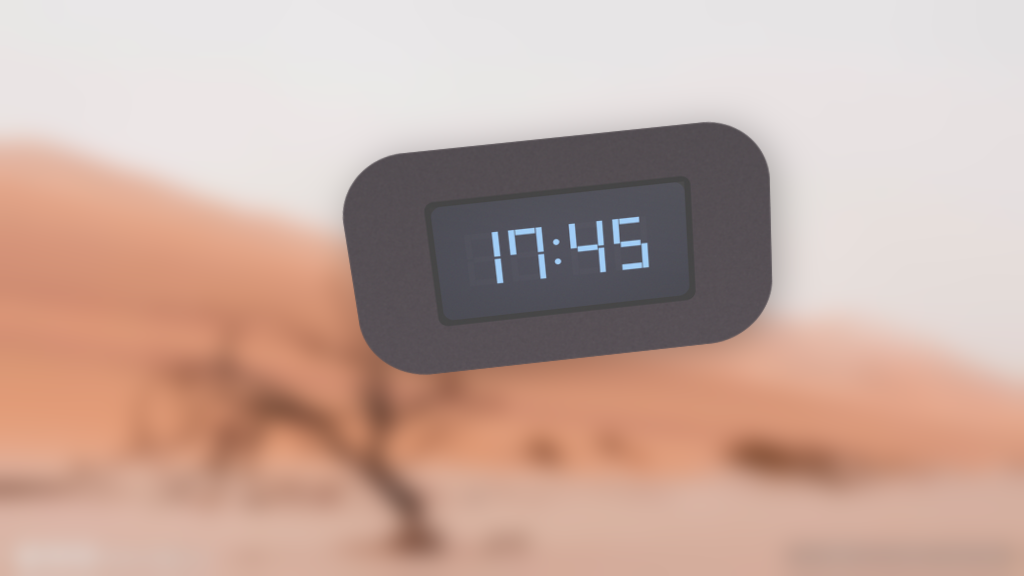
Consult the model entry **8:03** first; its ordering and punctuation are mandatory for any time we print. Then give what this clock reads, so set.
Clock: **17:45**
